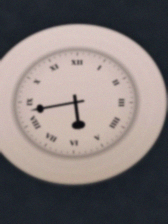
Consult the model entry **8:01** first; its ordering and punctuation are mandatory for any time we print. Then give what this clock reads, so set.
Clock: **5:43**
